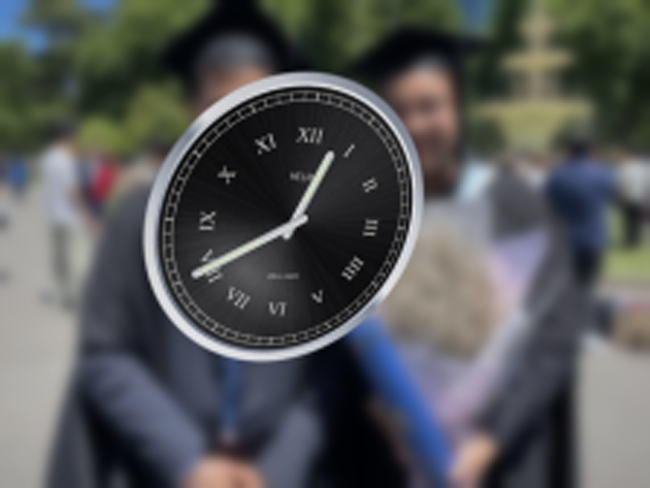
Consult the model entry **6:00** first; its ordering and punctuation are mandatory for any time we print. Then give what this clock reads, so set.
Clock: **12:40**
